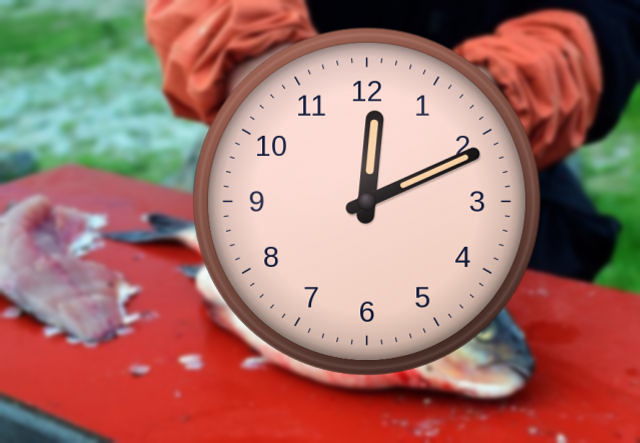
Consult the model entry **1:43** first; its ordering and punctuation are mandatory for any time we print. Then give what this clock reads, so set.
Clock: **12:11**
